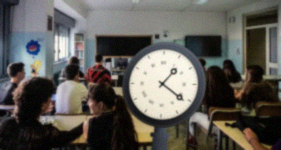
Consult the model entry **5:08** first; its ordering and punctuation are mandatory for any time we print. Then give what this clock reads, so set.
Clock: **1:21**
